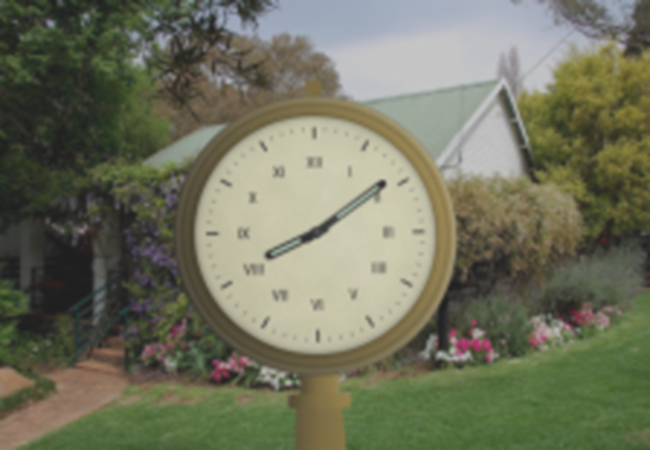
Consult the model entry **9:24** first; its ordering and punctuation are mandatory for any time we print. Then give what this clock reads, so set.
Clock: **8:09**
